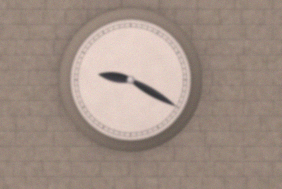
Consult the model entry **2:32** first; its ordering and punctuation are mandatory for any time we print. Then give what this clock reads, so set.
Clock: **9:20**
